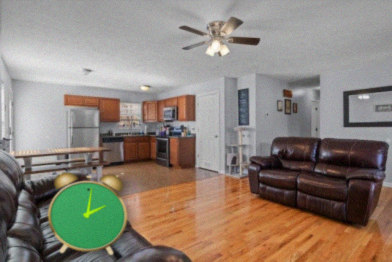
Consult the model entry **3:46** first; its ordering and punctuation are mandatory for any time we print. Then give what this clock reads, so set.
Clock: **2:01**
